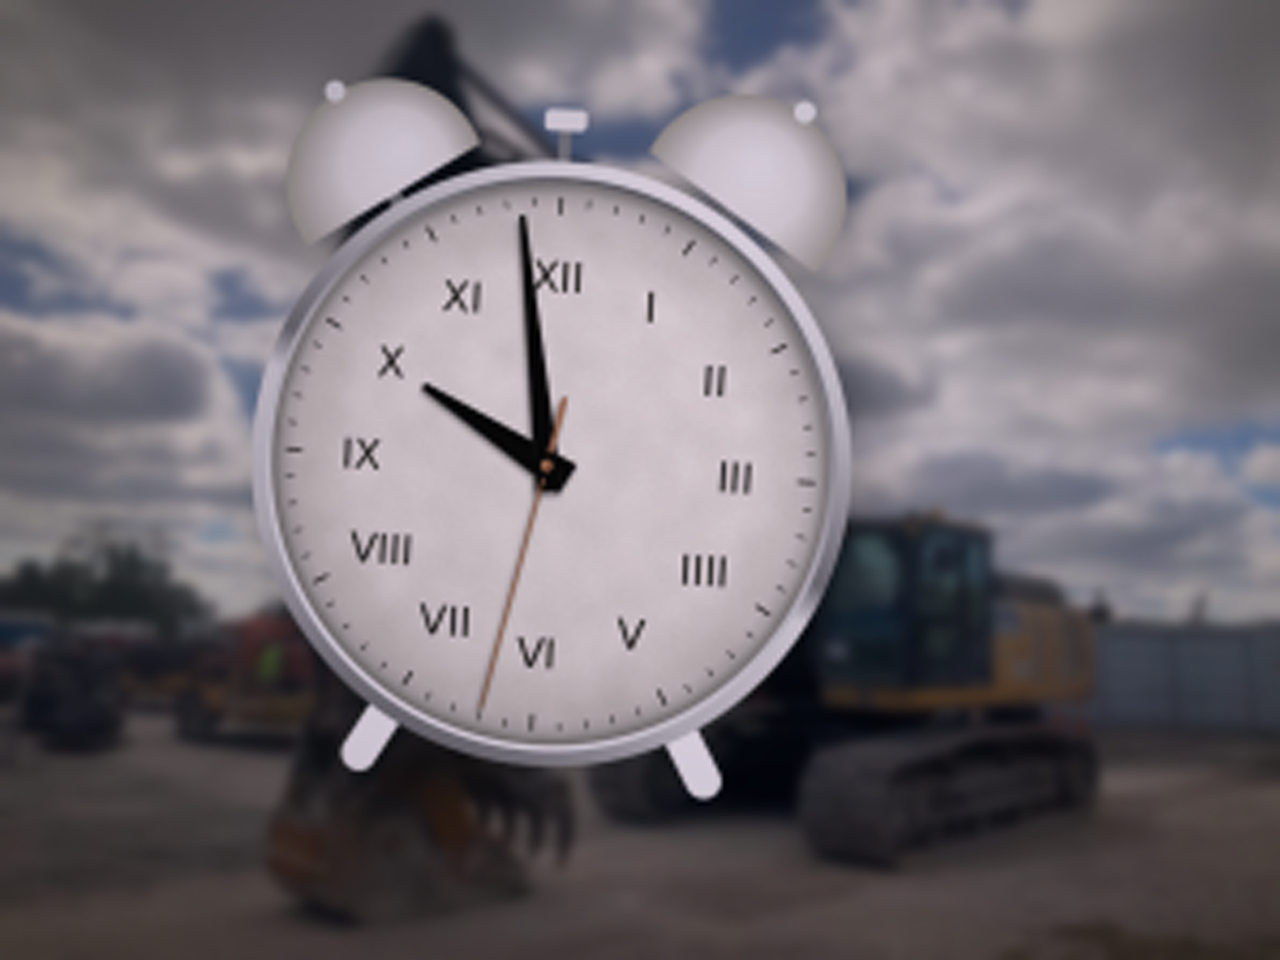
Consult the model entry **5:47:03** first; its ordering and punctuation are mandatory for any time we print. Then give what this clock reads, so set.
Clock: **9:58:32**
